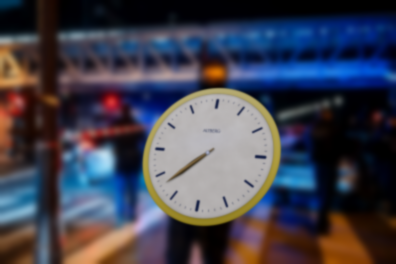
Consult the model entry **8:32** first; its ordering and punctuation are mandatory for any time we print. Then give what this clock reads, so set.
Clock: **7:38**
